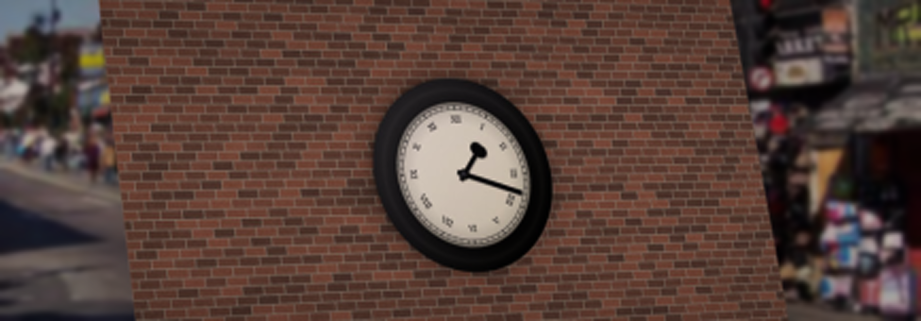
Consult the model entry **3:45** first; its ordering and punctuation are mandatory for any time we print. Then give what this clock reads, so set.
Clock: **1:18**
